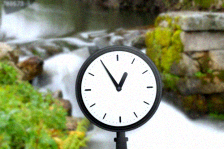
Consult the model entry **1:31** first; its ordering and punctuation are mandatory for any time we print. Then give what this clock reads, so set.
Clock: **12:55**
